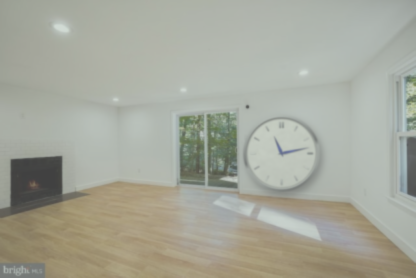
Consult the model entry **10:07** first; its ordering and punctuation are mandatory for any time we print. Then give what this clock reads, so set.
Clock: **11:13**
